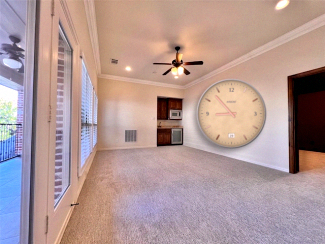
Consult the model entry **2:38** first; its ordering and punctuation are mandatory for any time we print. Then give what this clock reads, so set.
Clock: **8:53**
